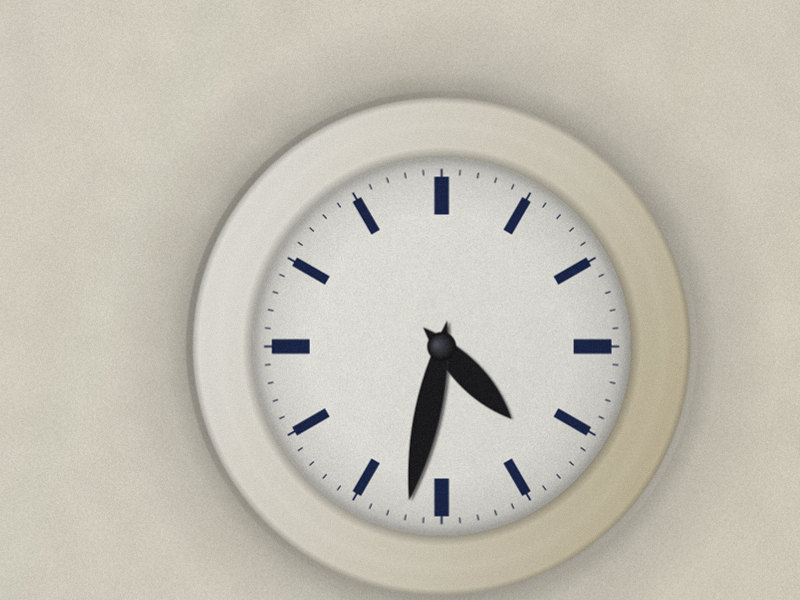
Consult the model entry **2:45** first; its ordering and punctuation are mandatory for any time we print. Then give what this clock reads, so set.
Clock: **4:32**
